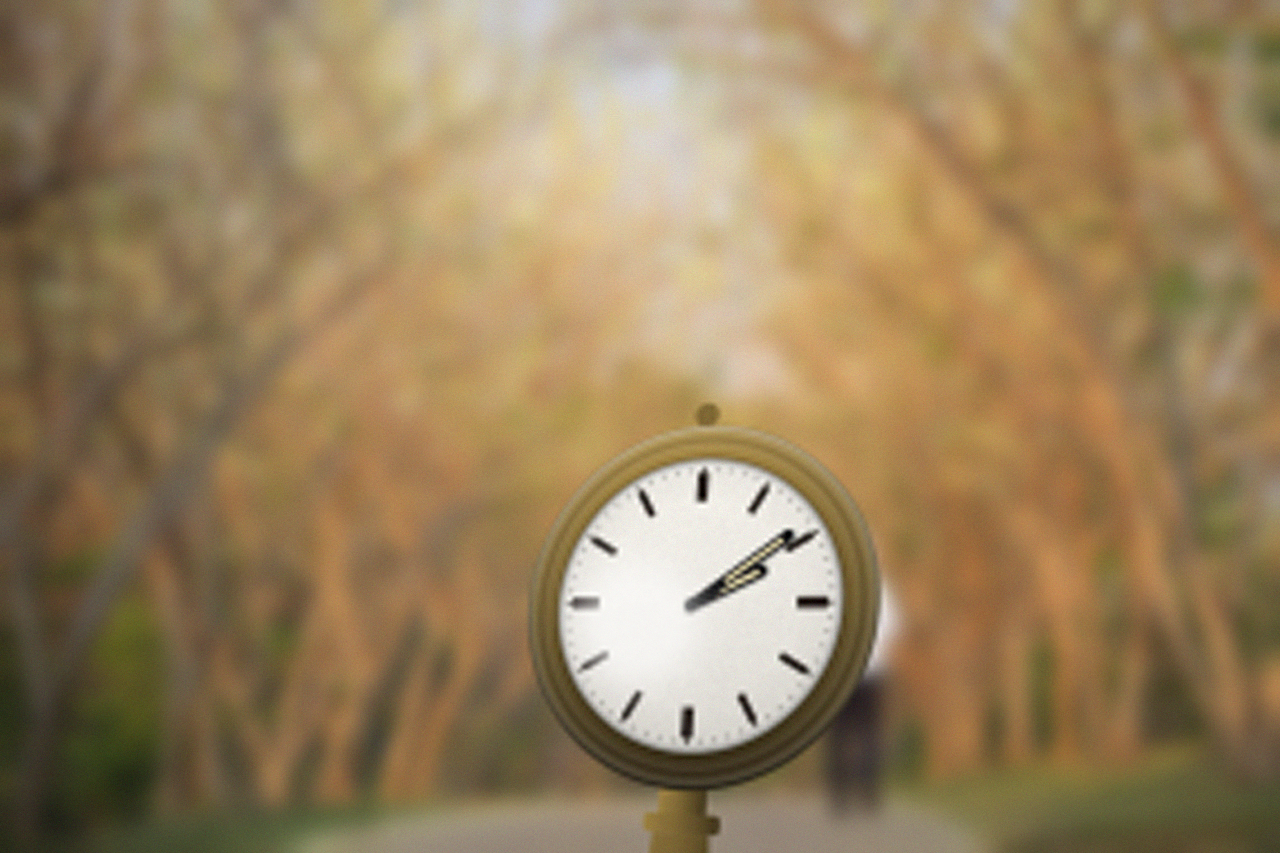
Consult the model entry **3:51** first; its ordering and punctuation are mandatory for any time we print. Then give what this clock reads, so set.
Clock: **2:09**
